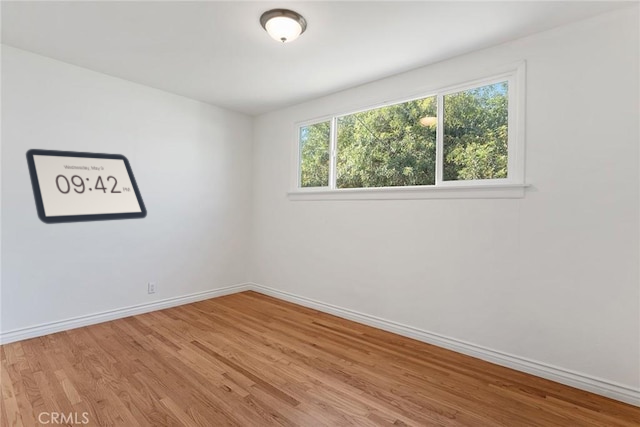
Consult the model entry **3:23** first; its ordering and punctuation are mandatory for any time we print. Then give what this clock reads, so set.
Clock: **9:42**
